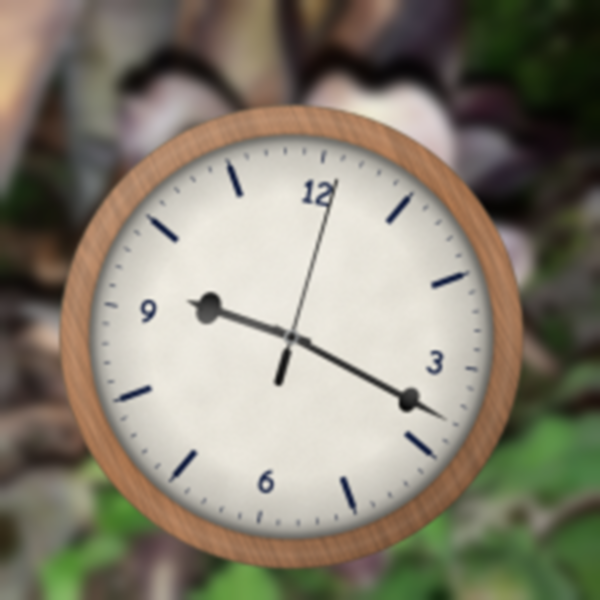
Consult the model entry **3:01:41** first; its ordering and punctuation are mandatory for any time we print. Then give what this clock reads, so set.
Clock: **9:18:01**
